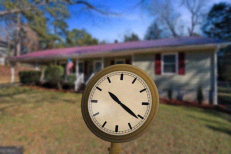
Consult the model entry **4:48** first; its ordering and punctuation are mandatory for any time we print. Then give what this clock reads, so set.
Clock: **10:21**
